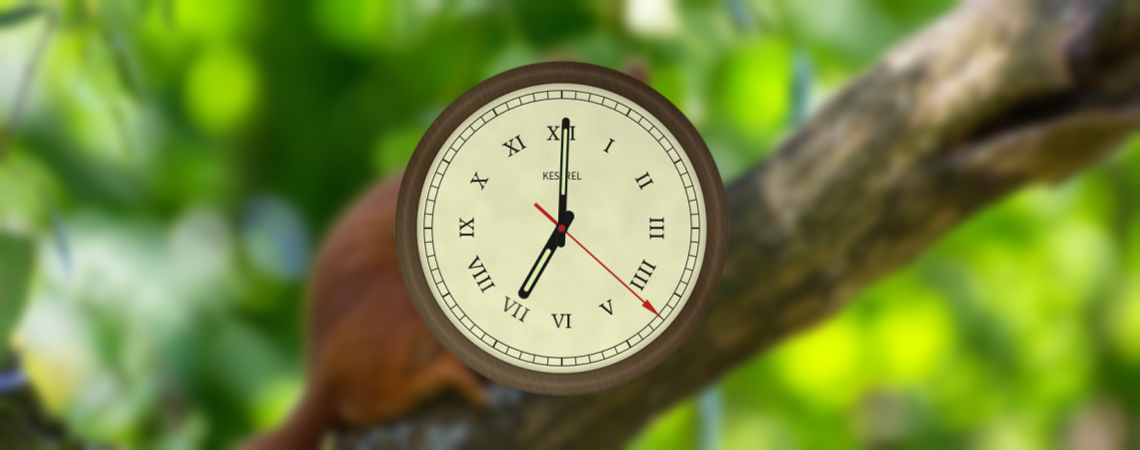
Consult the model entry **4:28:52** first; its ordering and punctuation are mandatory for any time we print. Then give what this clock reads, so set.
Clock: **7:00:22**
